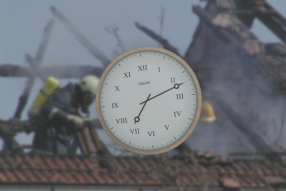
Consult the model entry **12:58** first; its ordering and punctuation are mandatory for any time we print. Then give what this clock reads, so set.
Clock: **7:12**
